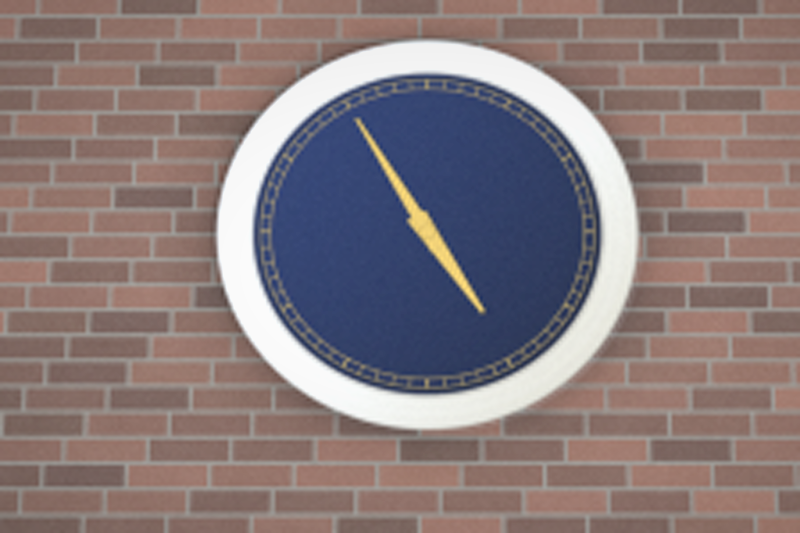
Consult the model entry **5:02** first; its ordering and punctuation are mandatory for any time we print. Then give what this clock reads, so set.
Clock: **4:55**
